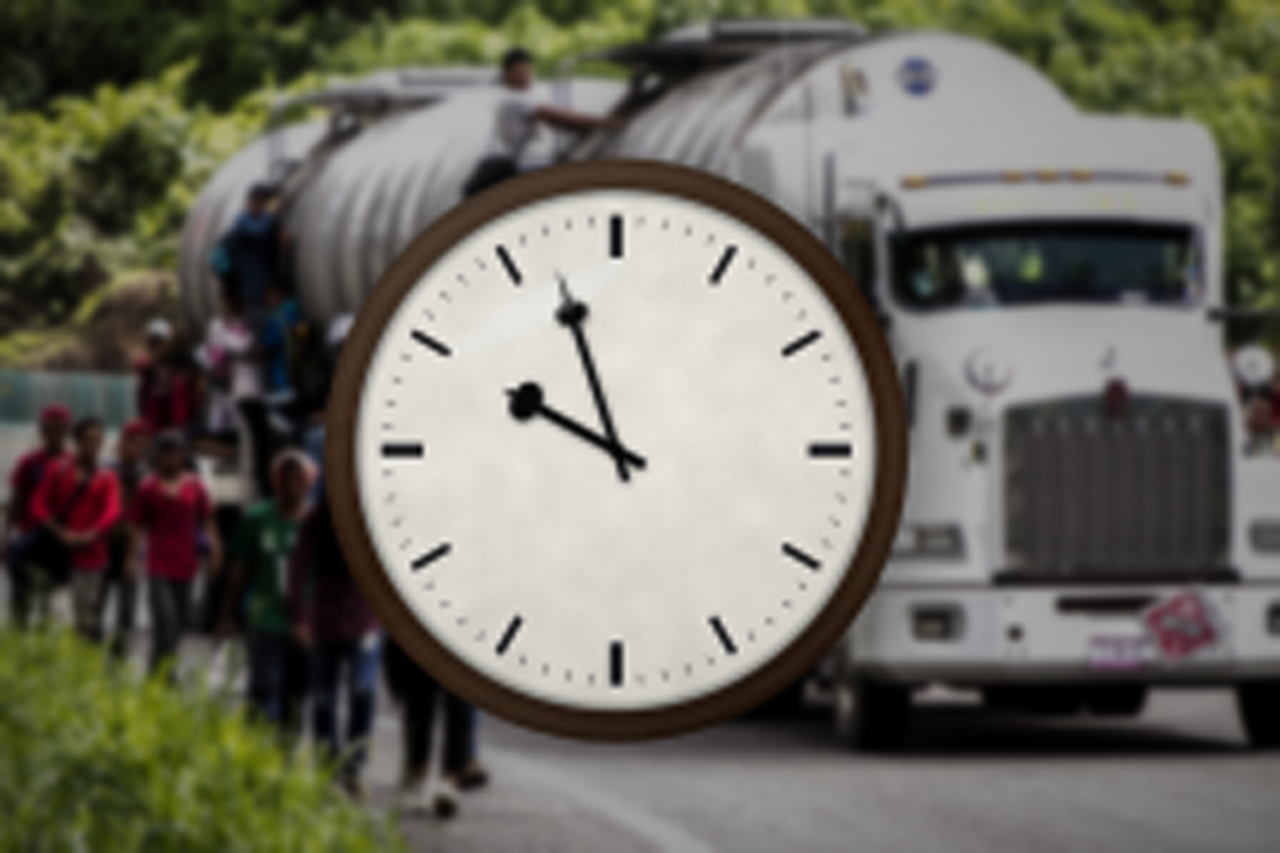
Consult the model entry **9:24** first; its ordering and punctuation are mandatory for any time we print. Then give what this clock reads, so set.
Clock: **9:57**
